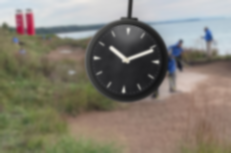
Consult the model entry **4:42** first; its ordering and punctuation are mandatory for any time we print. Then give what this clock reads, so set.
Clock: **10:11**
